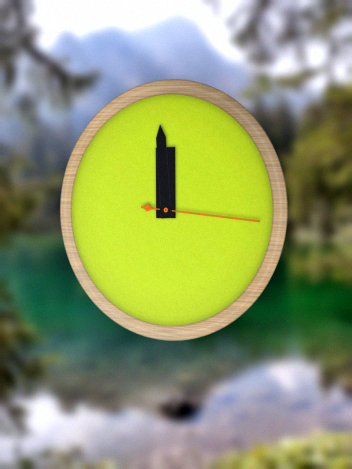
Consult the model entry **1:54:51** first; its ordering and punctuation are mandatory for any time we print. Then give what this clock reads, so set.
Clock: **11:59:16**
